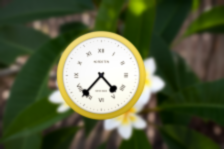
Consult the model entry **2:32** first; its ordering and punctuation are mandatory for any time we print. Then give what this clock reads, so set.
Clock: **4:37**
